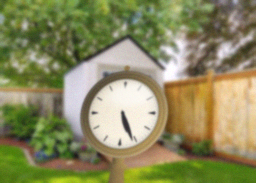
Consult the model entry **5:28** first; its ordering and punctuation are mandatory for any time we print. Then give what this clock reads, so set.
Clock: **5:26**
